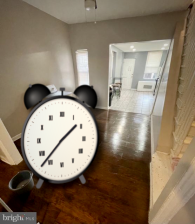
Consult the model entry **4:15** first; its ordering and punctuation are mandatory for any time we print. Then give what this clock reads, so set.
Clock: **1:37**
